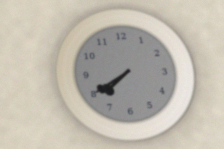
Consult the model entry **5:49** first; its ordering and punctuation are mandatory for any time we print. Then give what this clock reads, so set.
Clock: **7:40**
